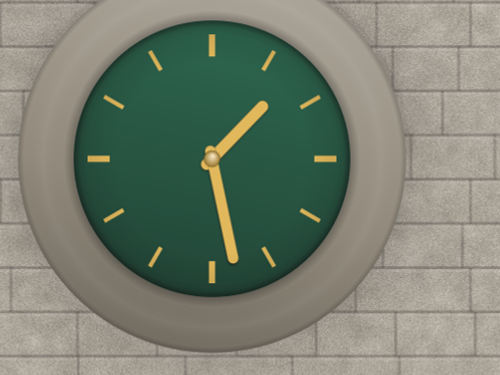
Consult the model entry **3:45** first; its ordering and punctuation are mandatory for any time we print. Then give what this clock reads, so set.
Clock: **1:28**
